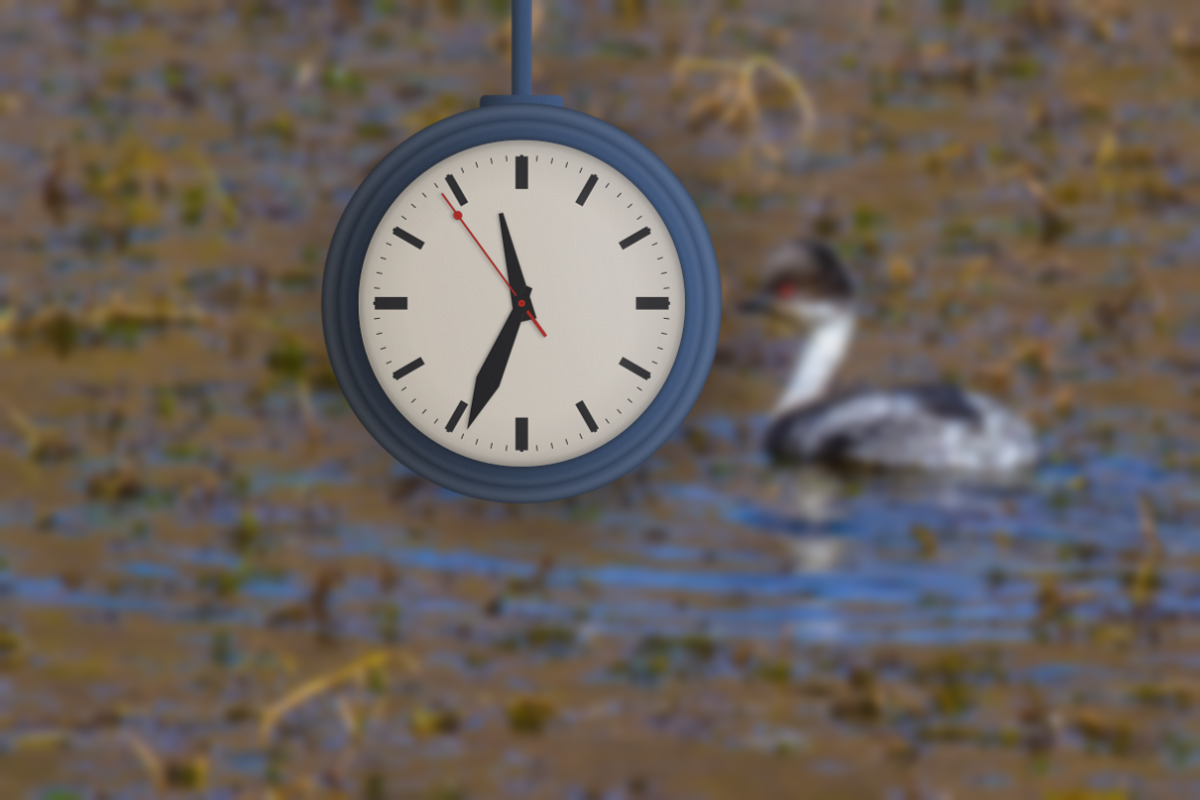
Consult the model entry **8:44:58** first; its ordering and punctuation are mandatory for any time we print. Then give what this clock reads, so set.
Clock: **11:33:54**
